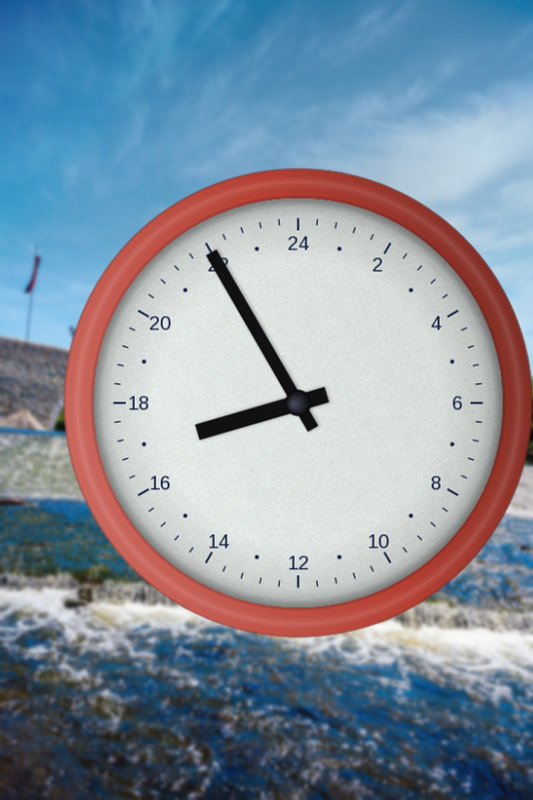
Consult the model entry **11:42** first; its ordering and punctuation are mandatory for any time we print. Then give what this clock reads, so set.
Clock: **16:55**
